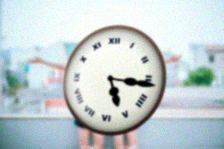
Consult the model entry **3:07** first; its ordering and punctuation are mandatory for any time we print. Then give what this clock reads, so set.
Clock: **5:16**
